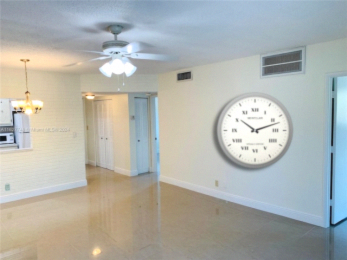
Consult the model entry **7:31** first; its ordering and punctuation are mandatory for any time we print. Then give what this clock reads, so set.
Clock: **10:12**
